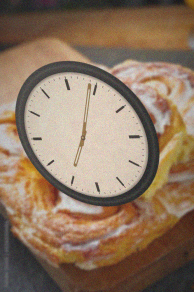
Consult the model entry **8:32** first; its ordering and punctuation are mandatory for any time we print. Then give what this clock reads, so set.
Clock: **7:04**
